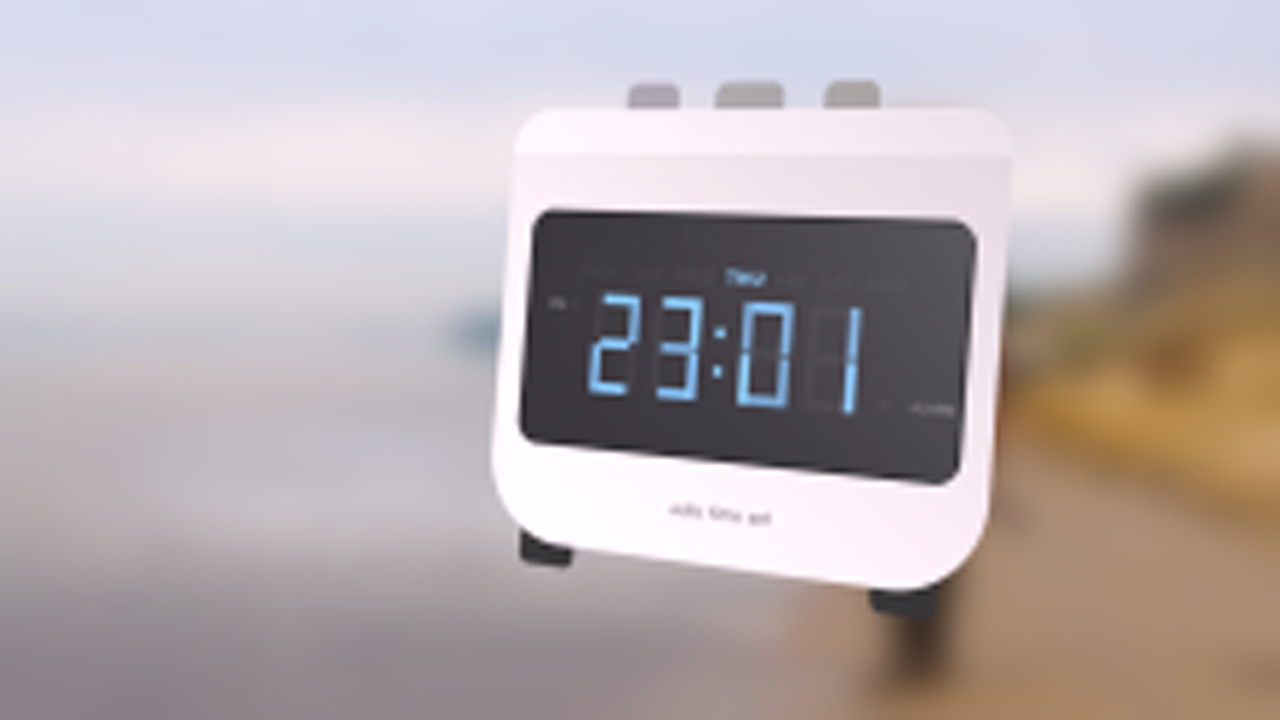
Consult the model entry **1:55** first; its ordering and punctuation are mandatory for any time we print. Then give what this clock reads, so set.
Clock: **23:01**
